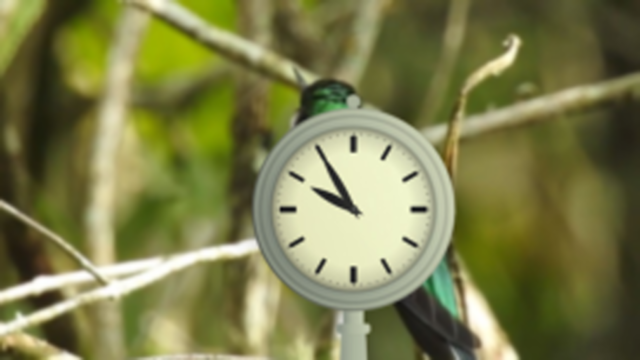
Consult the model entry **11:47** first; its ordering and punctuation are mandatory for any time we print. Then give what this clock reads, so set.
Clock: **9:55**
